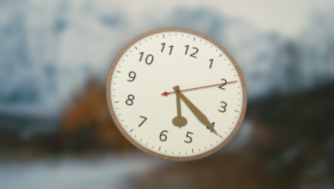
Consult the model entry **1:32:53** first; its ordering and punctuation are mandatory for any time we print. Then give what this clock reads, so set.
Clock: **5:20:10**
